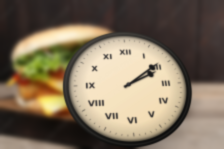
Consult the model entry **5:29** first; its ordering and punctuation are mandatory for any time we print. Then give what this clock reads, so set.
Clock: **2:09**
